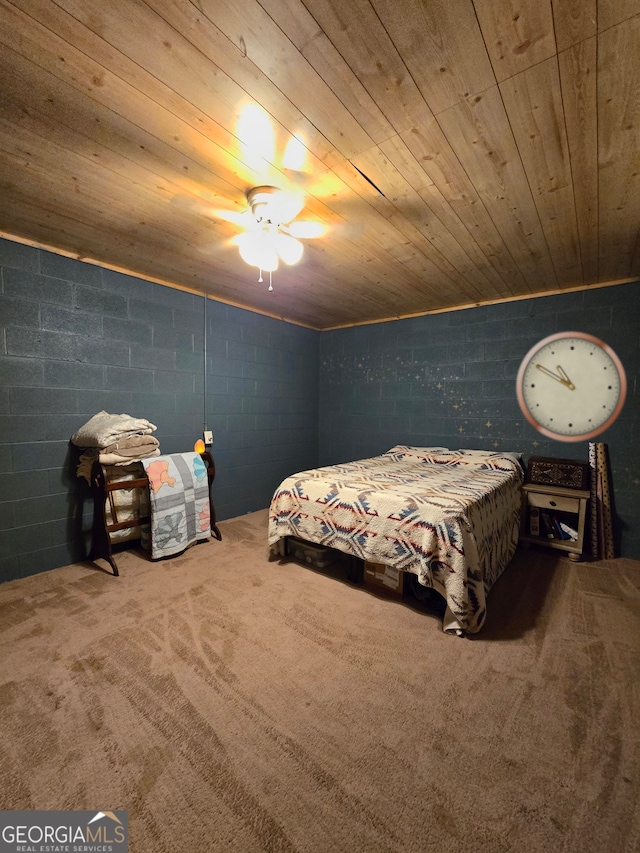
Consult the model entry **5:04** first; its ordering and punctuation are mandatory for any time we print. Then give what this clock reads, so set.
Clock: **10:50**
